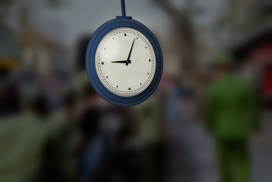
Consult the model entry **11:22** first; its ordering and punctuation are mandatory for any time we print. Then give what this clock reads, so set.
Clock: **9:04**
